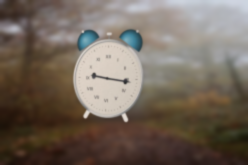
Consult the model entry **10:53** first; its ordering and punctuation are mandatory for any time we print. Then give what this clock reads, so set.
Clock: **9:16**
